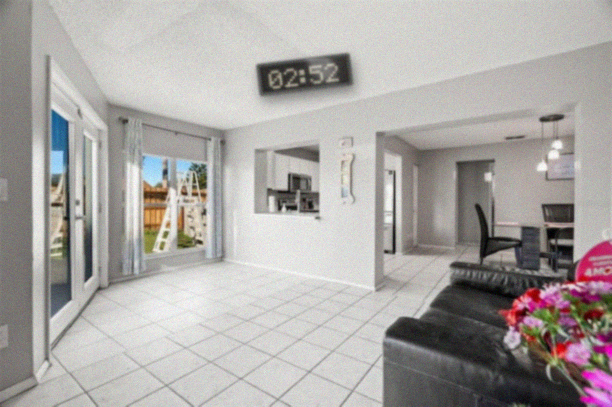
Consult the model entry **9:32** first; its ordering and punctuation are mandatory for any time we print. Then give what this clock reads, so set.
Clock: **2:52**
